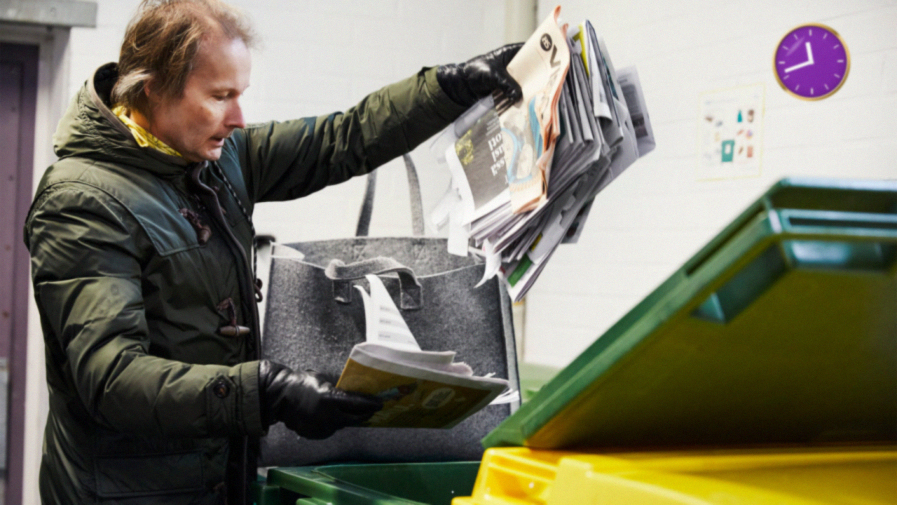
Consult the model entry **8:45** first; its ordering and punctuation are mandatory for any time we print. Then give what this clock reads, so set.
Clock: **11:42**
